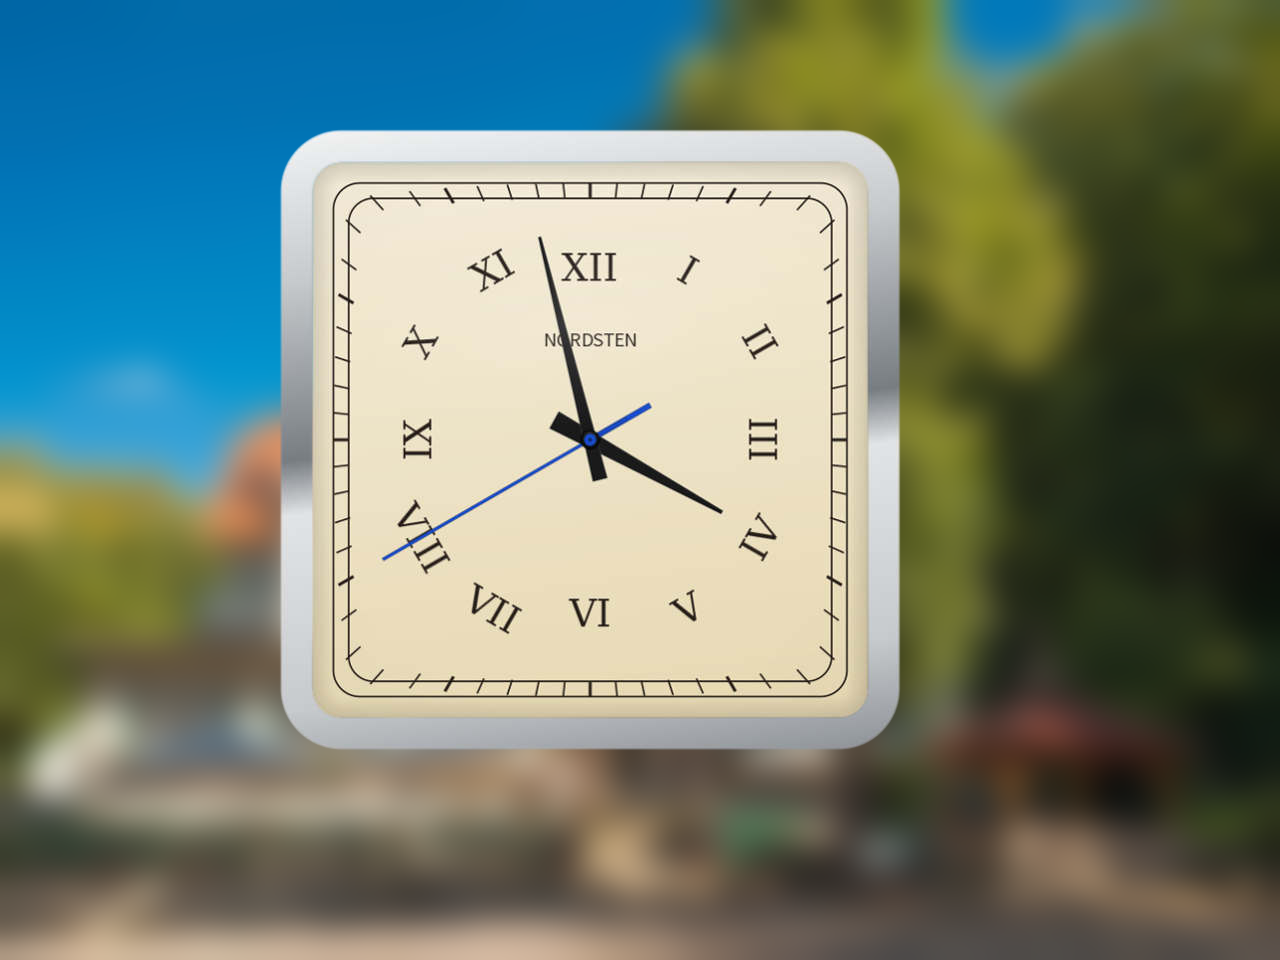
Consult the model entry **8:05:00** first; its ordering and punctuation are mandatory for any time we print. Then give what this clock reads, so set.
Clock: **3:57:40**
